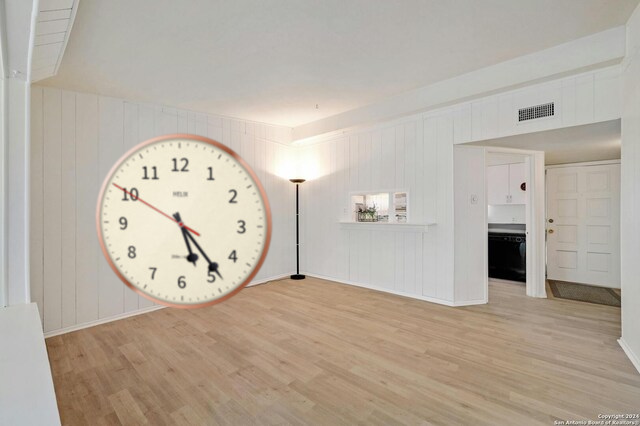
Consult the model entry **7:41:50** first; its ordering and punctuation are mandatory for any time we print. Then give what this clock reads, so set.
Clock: **5:23:50**
